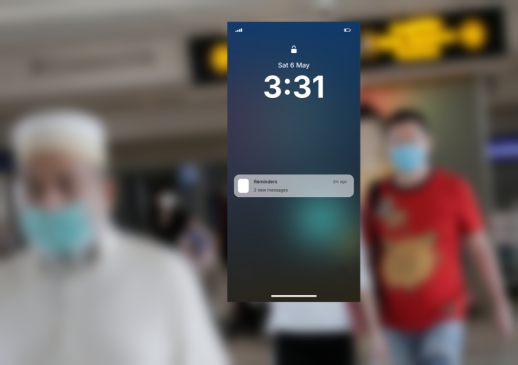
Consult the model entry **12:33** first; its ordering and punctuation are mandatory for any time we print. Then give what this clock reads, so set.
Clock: **3:31**
